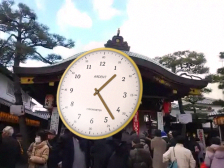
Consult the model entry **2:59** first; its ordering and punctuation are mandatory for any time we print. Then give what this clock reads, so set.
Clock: **1:23**
